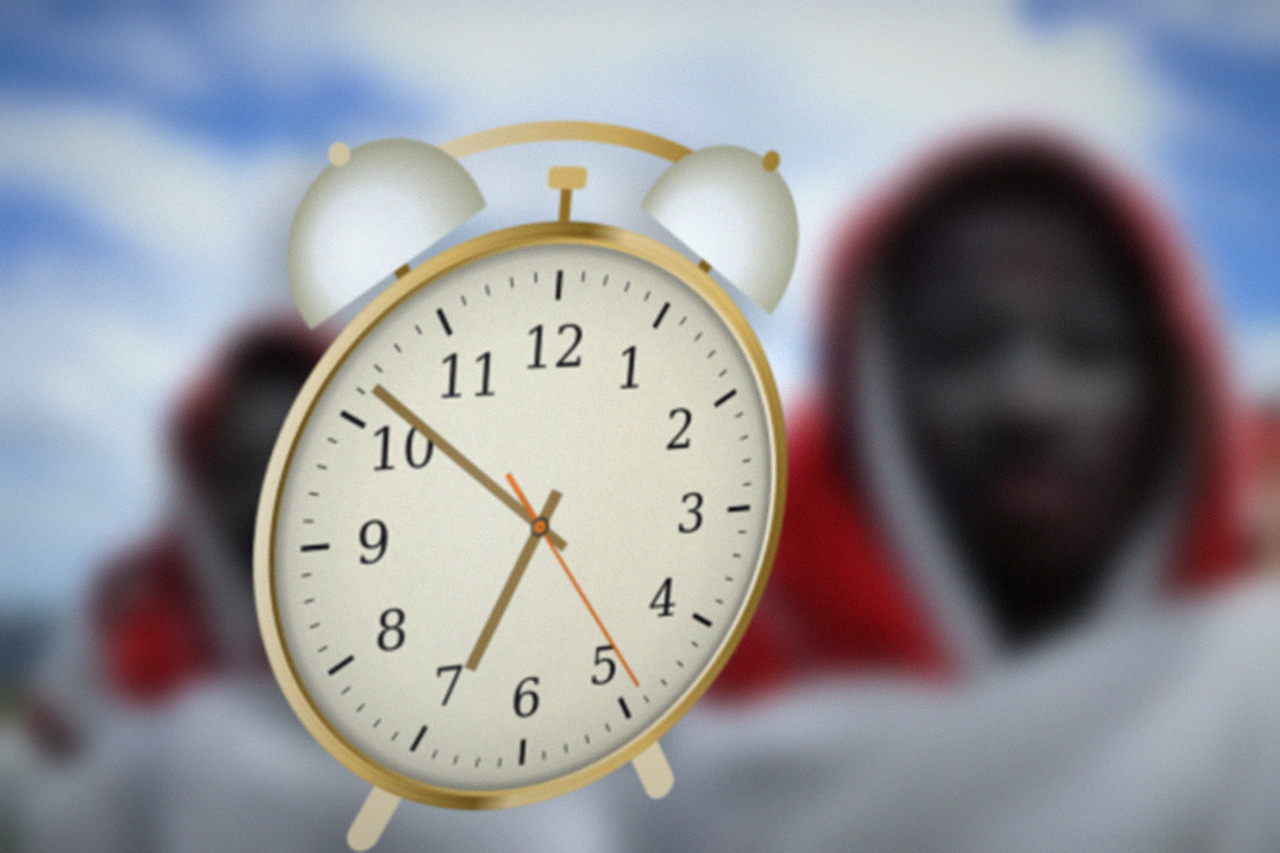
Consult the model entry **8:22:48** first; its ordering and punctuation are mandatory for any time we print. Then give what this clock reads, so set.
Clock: **6:51:24**
